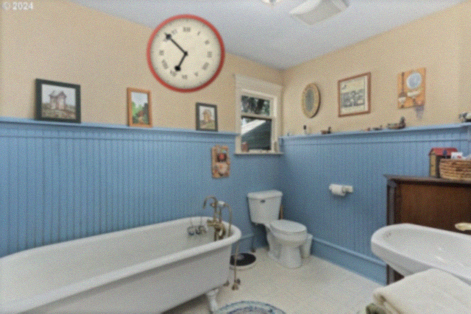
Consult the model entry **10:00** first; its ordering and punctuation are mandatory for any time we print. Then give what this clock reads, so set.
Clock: **6:52**
